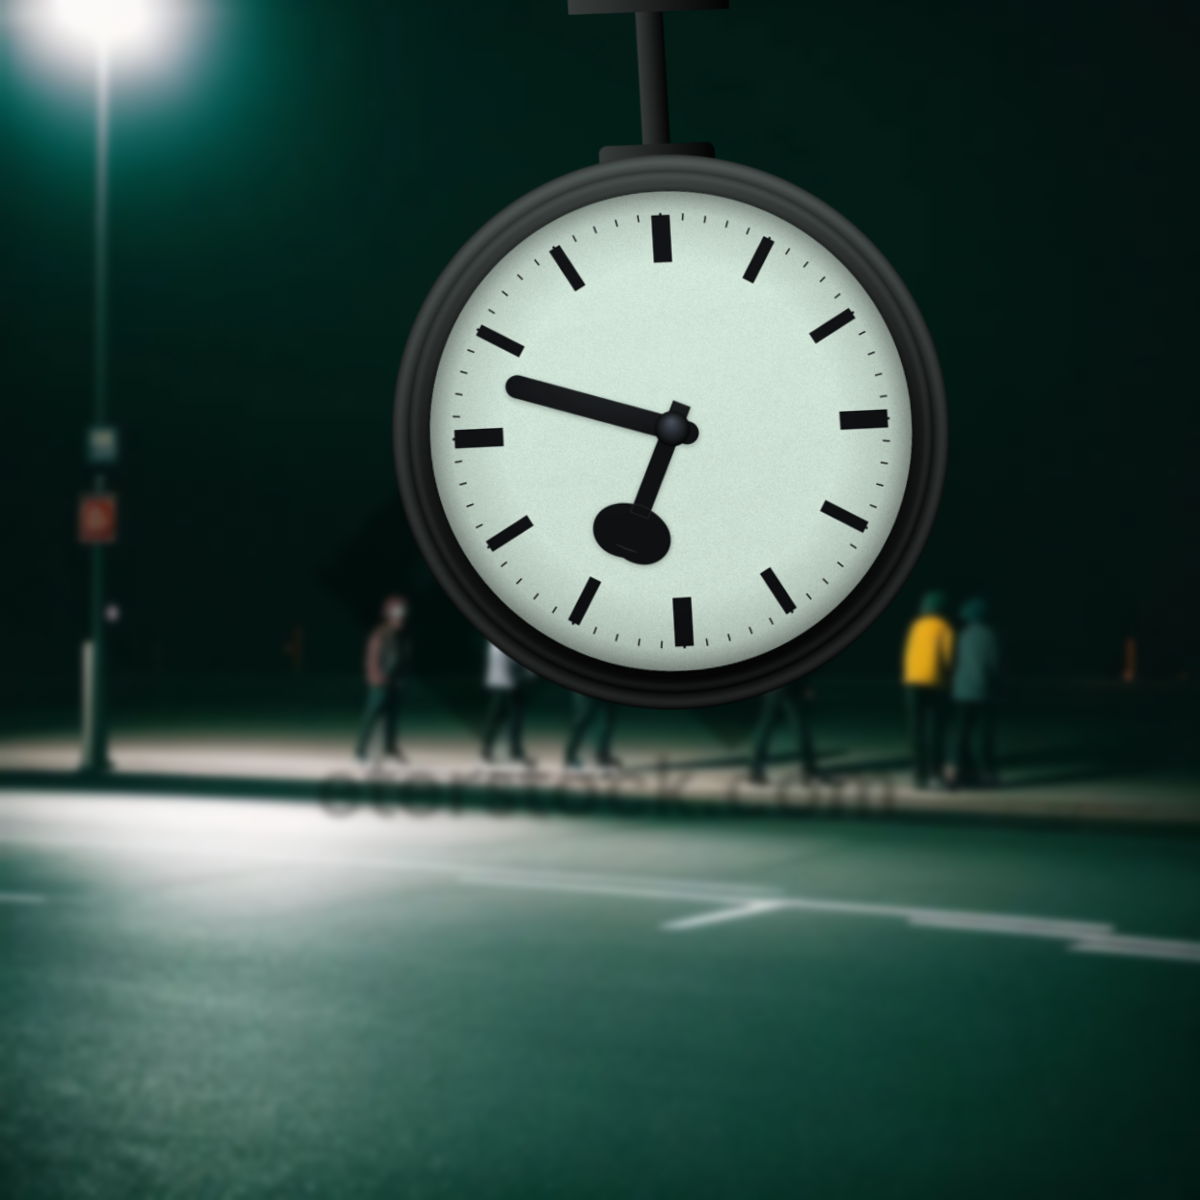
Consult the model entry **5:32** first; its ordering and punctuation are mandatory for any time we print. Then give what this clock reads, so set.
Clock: **6:48**
